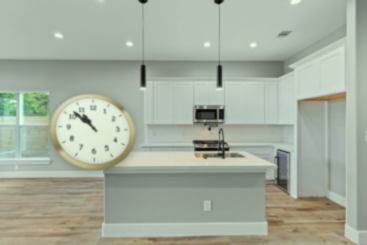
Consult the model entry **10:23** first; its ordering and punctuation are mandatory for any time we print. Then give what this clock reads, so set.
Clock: **10:52**
